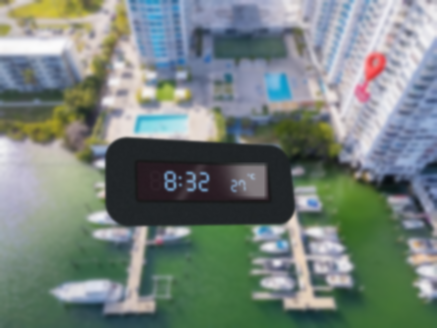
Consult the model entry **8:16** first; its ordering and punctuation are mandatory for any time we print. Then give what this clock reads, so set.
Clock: **8:32**
